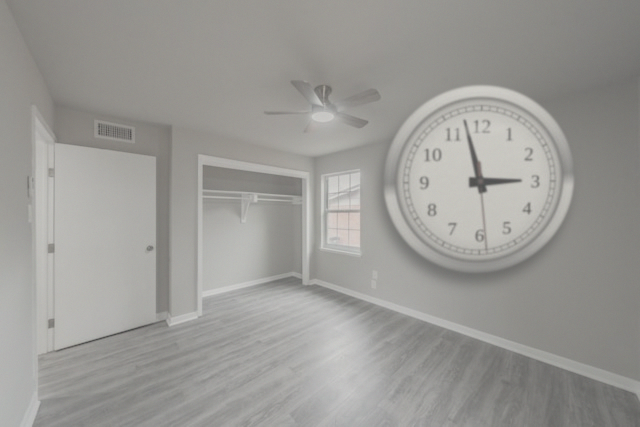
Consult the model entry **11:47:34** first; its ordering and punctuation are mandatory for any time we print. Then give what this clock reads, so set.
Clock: **2:57:29**
